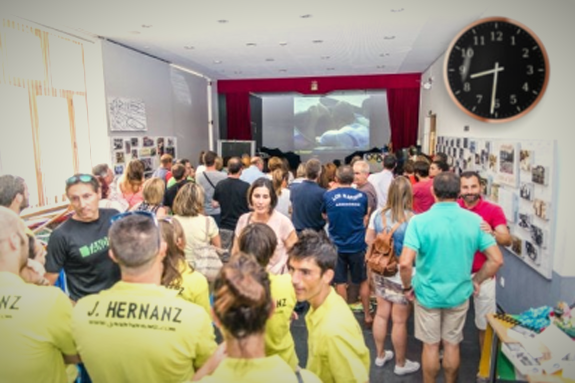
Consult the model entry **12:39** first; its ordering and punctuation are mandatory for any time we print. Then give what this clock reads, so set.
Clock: **8:31**
